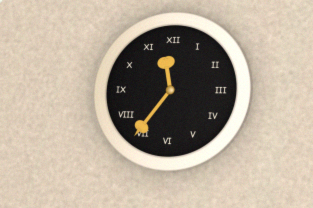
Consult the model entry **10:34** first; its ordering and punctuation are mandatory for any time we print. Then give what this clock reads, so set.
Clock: **11:36**
